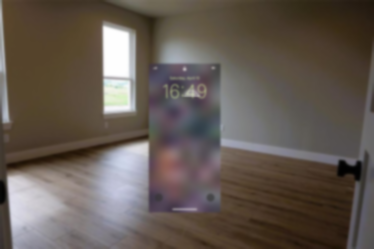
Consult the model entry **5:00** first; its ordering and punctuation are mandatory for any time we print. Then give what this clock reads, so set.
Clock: **16:49**
